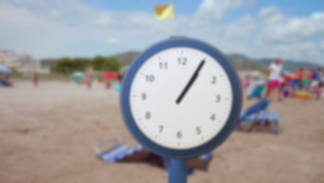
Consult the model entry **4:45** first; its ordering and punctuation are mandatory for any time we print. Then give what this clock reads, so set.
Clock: **1:05**
